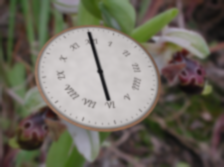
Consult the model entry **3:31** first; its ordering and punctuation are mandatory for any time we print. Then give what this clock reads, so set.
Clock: **6:00**
